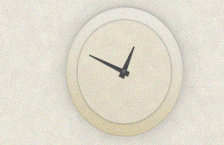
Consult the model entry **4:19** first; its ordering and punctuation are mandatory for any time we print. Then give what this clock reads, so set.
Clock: **12:49**
